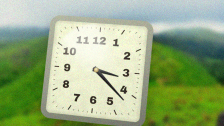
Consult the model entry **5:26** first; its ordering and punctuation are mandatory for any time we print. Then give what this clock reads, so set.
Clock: **3:22**
